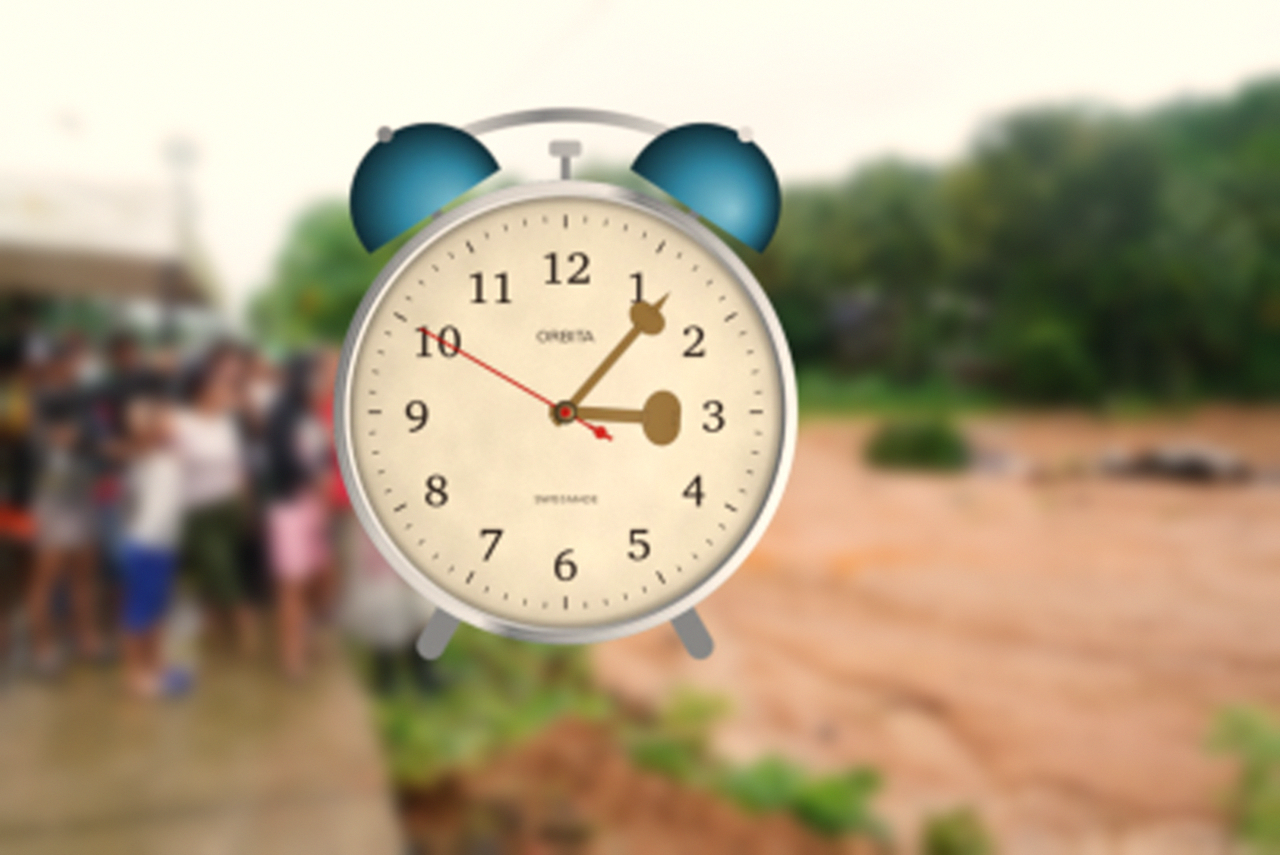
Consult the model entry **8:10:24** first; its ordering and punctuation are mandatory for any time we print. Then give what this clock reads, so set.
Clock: **3:06:50**
